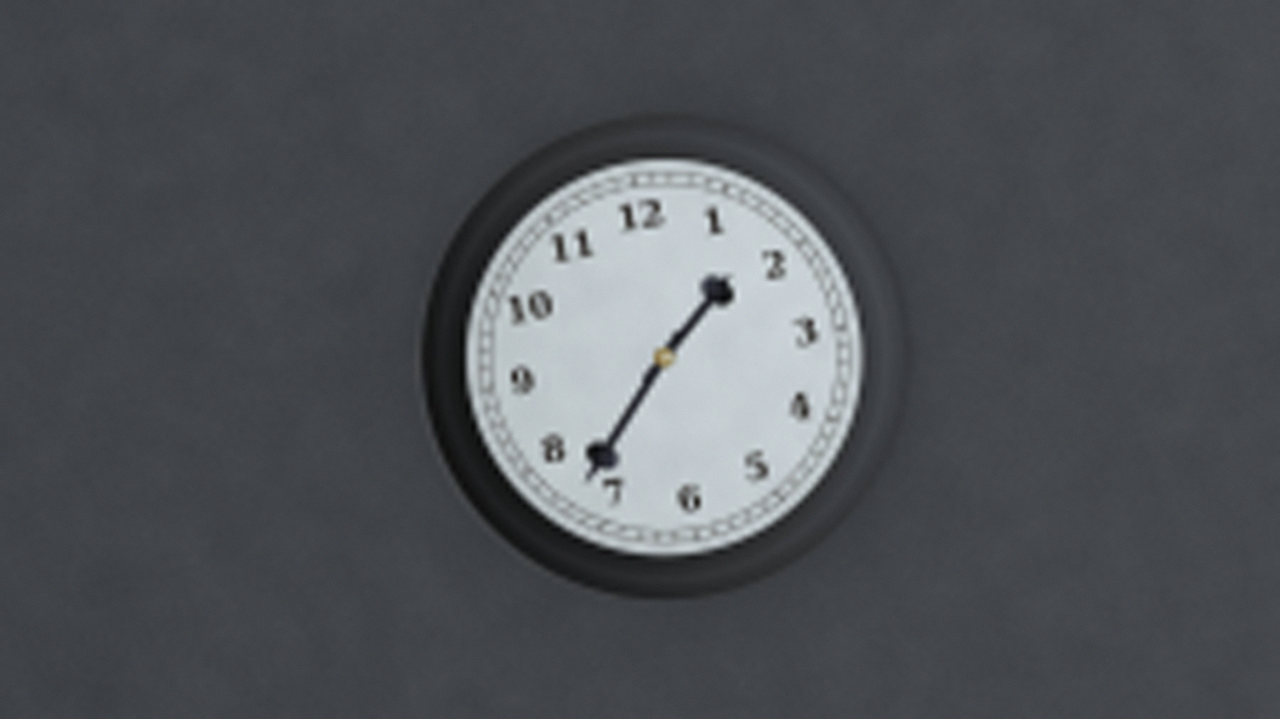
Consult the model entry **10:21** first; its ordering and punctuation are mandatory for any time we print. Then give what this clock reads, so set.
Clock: **1:37**
